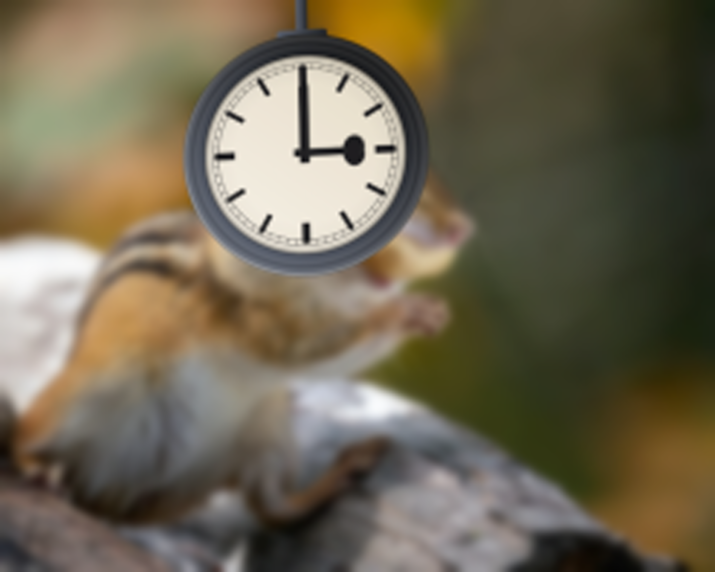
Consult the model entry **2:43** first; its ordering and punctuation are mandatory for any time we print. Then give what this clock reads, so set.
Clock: **3:00**
